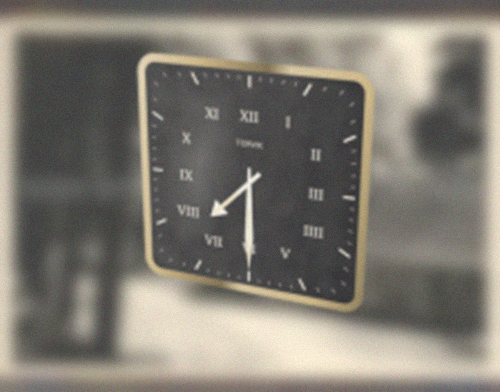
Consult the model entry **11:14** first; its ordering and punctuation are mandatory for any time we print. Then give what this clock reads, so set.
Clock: **7:30**
